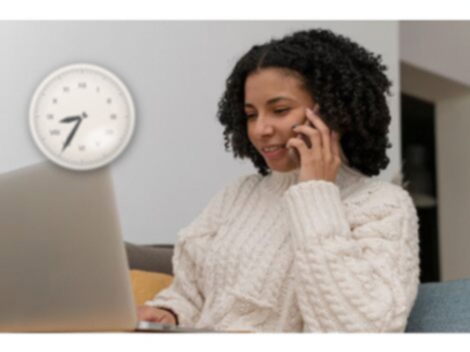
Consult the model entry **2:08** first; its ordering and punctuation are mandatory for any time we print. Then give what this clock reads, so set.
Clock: **8:35**
